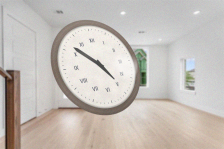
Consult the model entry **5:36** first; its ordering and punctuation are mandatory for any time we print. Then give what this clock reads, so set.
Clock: **4:52**
